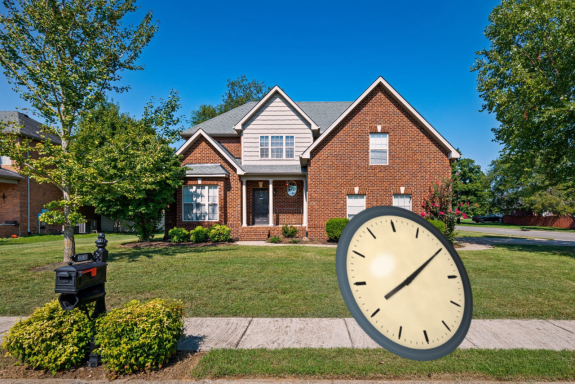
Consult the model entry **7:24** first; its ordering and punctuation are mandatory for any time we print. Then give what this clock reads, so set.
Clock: **8:10**
